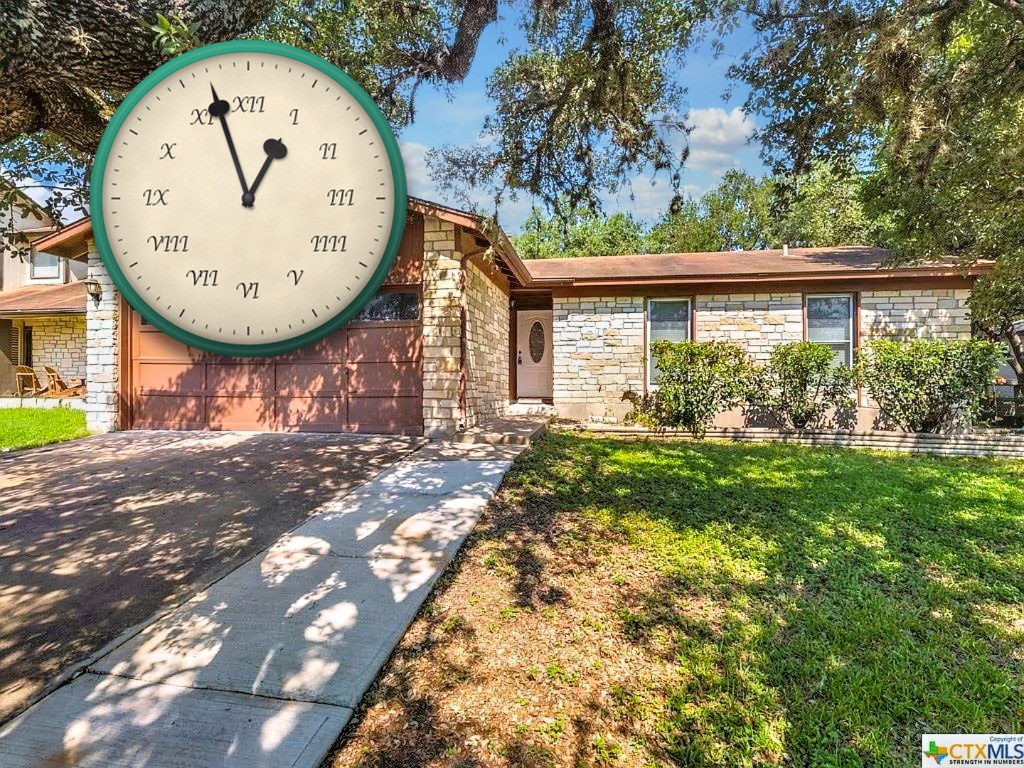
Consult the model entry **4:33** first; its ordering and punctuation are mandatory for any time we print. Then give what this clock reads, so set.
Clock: **12:57**
